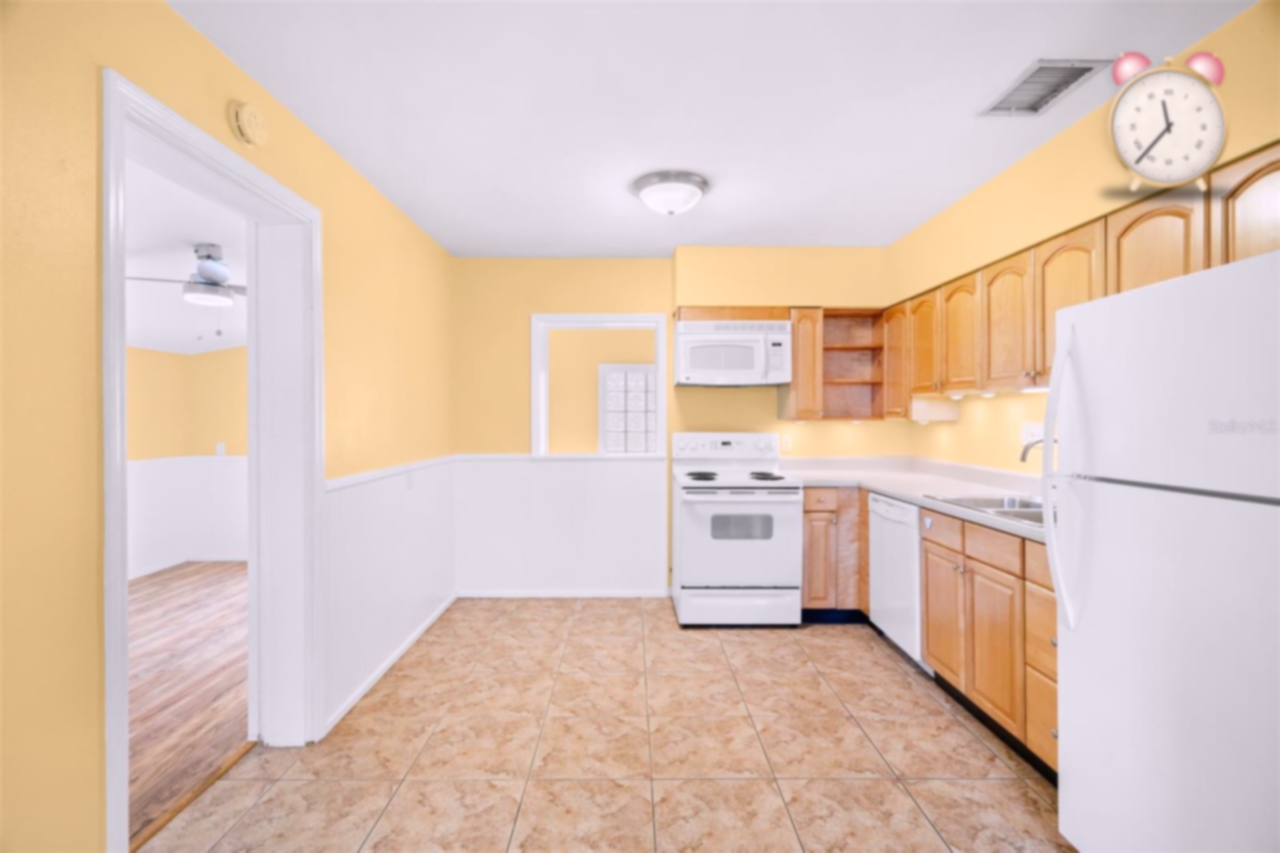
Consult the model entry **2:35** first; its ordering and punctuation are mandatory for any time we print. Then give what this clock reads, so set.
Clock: **11:37**
